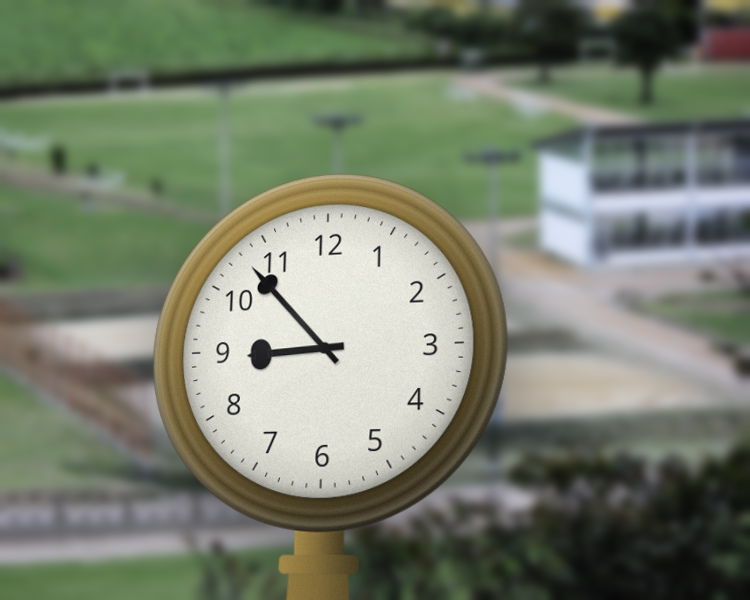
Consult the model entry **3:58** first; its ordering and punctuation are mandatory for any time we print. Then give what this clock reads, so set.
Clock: **8:53**
